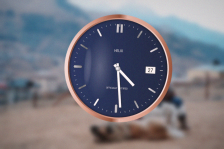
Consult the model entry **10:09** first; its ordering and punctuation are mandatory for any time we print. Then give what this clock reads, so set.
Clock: **4:29**
